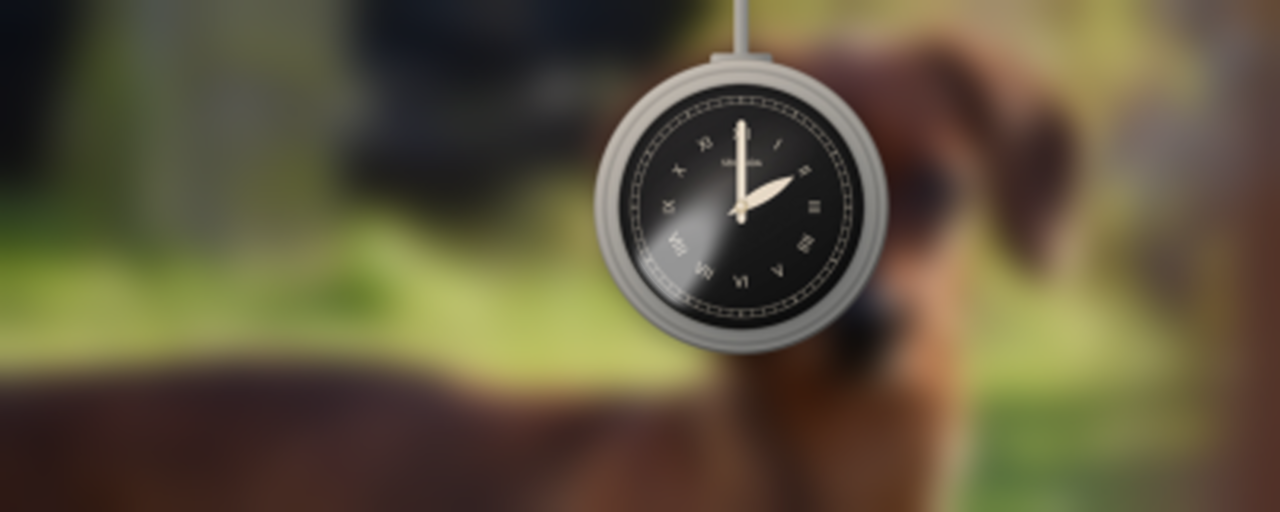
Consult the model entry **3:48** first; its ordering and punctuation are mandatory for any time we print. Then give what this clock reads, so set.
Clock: **2:00**
